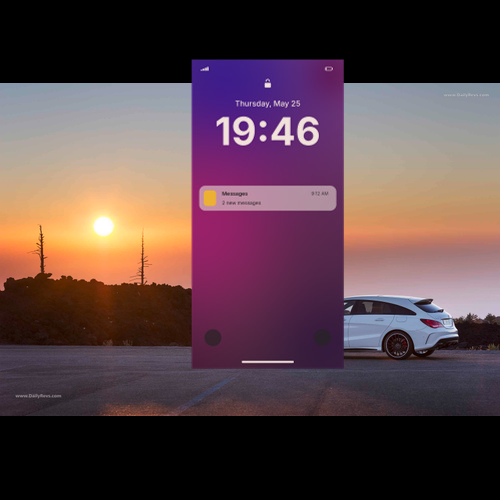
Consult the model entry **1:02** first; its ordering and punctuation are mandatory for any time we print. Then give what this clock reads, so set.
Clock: **19:46**
